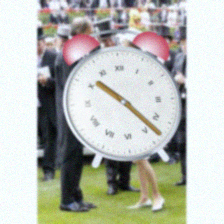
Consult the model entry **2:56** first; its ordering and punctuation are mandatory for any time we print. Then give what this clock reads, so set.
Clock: **10:23**
